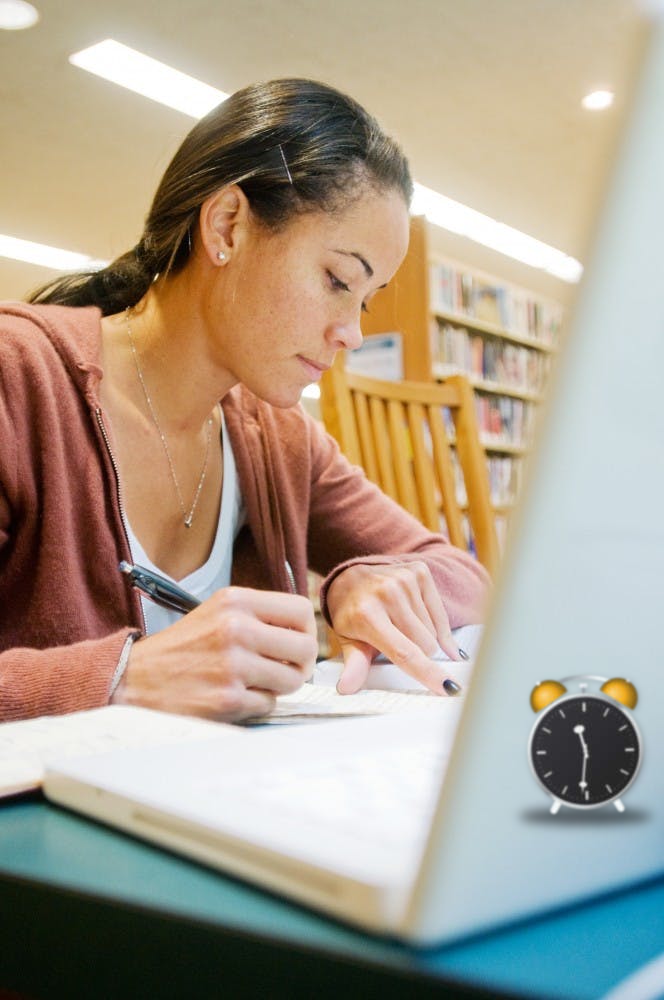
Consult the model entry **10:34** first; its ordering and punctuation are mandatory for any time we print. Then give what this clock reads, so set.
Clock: **11:31**
